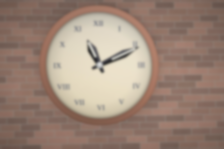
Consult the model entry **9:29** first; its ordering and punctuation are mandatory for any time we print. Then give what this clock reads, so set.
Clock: **11:11**
